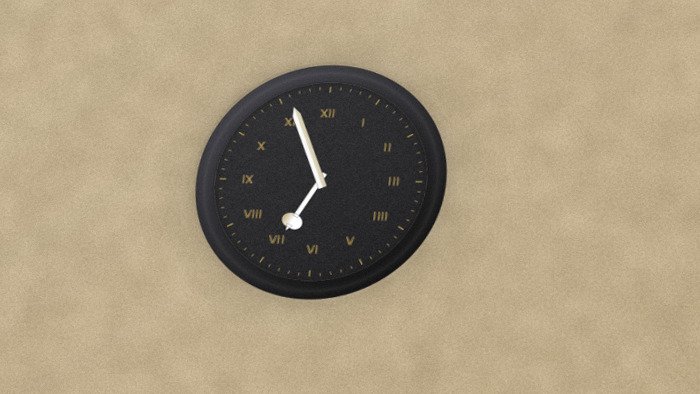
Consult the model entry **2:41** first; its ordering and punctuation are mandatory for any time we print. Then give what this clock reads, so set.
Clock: **6:56**
